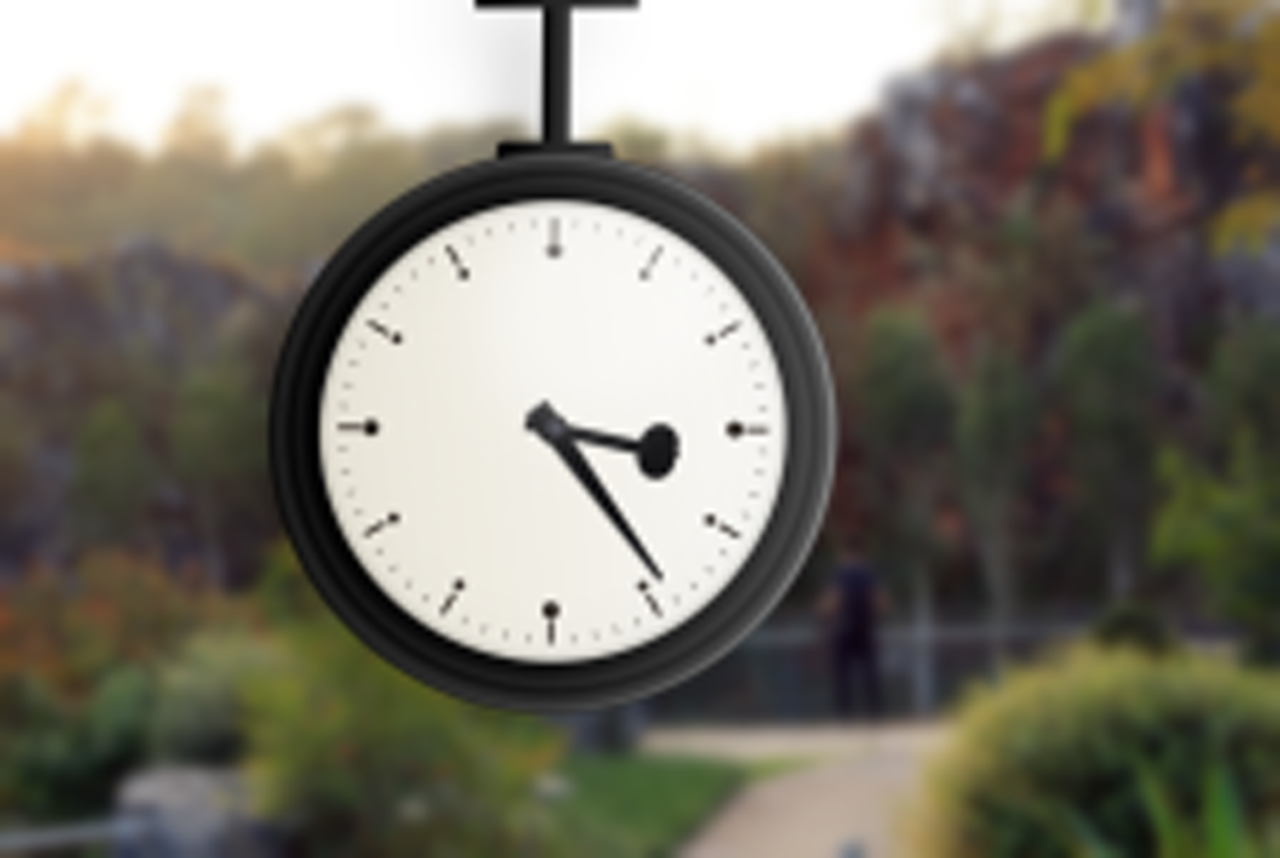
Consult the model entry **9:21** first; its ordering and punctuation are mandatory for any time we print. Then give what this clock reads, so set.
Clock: **3:24**
